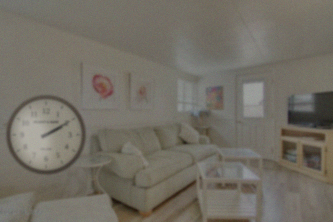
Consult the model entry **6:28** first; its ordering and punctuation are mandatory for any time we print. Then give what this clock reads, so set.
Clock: **2:10**
